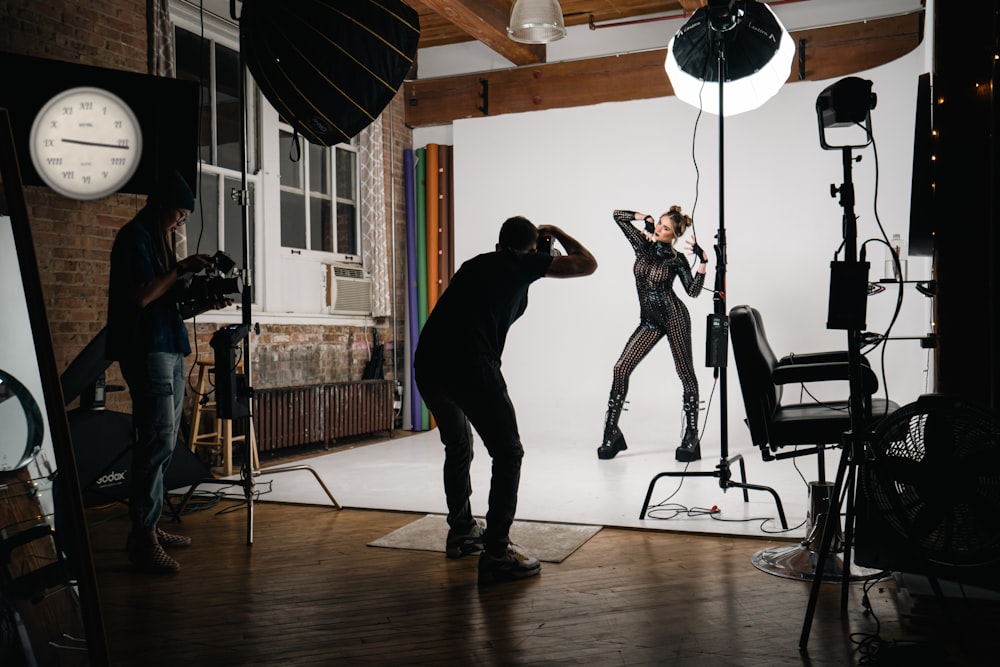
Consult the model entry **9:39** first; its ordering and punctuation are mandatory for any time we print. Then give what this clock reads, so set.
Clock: **9:16**
